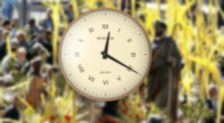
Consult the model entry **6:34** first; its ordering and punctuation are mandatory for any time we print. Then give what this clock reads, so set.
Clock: **12:20**
